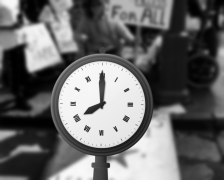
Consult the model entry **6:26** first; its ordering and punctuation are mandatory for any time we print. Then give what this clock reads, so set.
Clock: **8:00**
